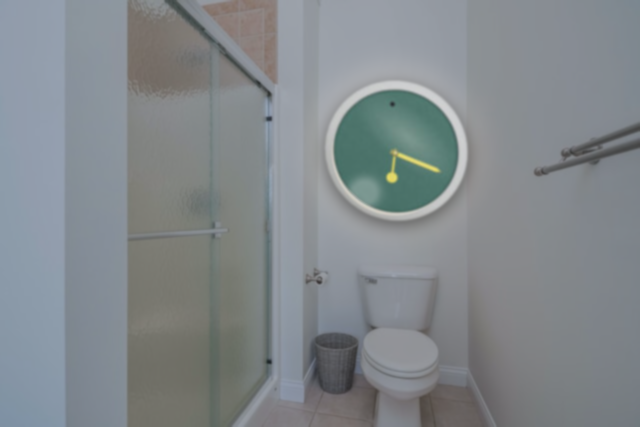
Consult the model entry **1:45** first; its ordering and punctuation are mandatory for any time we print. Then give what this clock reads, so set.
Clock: **6:19**
